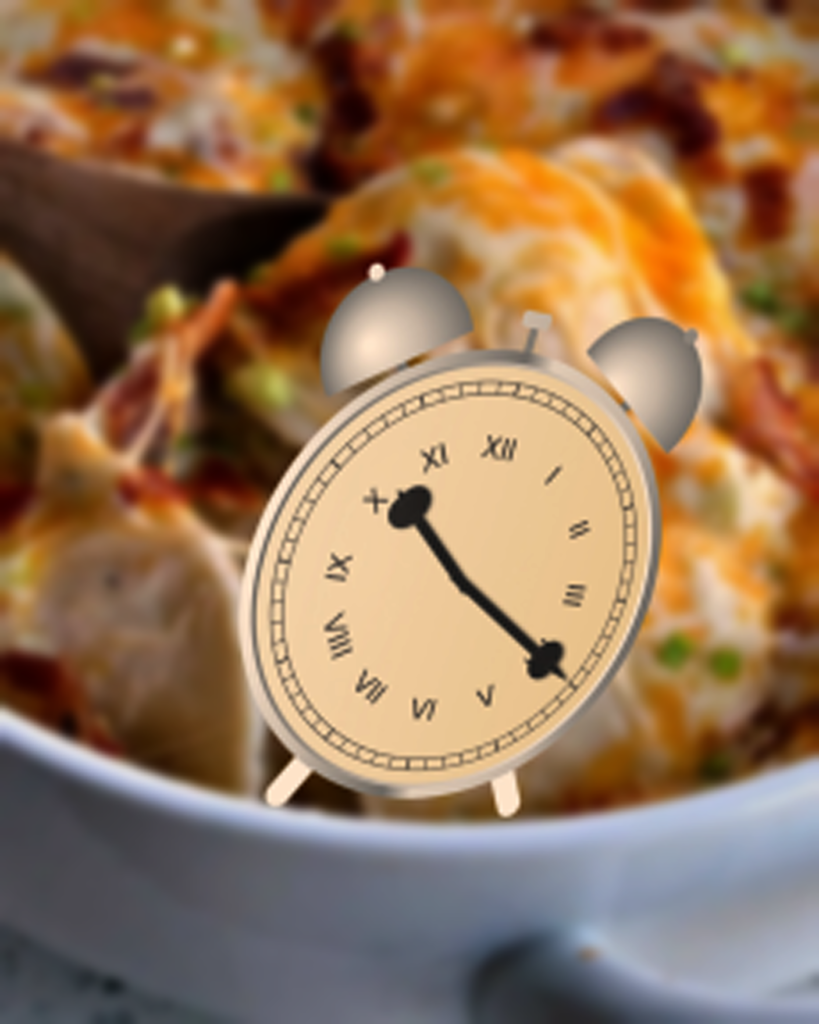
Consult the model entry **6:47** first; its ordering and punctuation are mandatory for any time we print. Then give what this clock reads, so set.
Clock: **10:20**
